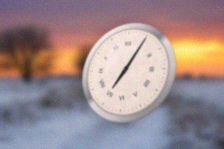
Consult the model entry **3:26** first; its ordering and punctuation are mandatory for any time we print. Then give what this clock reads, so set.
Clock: **7:05**
